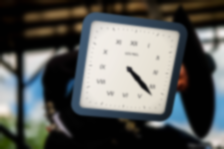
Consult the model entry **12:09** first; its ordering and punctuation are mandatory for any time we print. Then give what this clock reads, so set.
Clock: **4:22**
